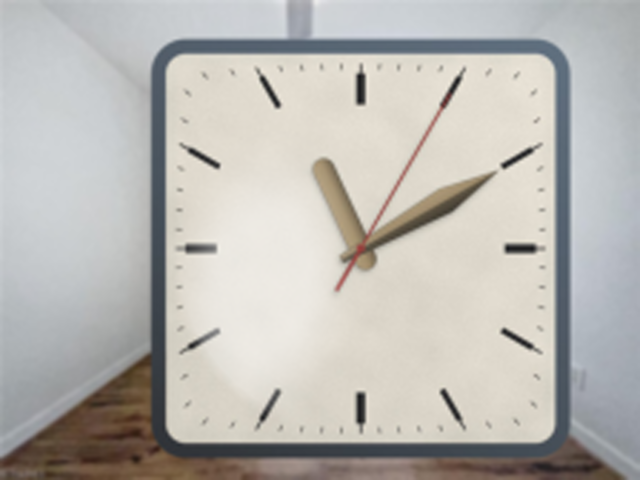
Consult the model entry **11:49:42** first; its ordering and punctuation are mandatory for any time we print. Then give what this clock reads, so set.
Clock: **11:10:05**
